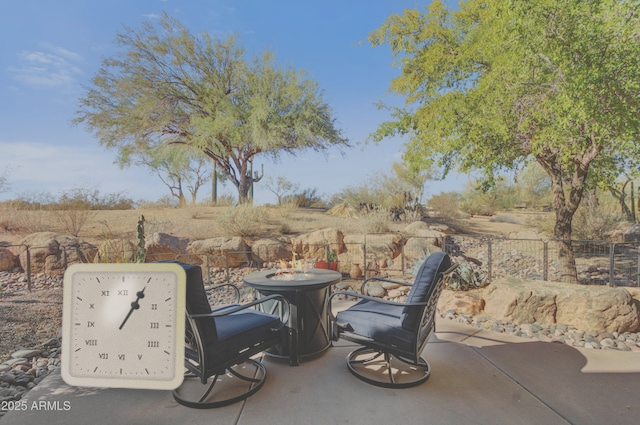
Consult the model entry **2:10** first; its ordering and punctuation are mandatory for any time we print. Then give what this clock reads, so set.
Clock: **1:05**
